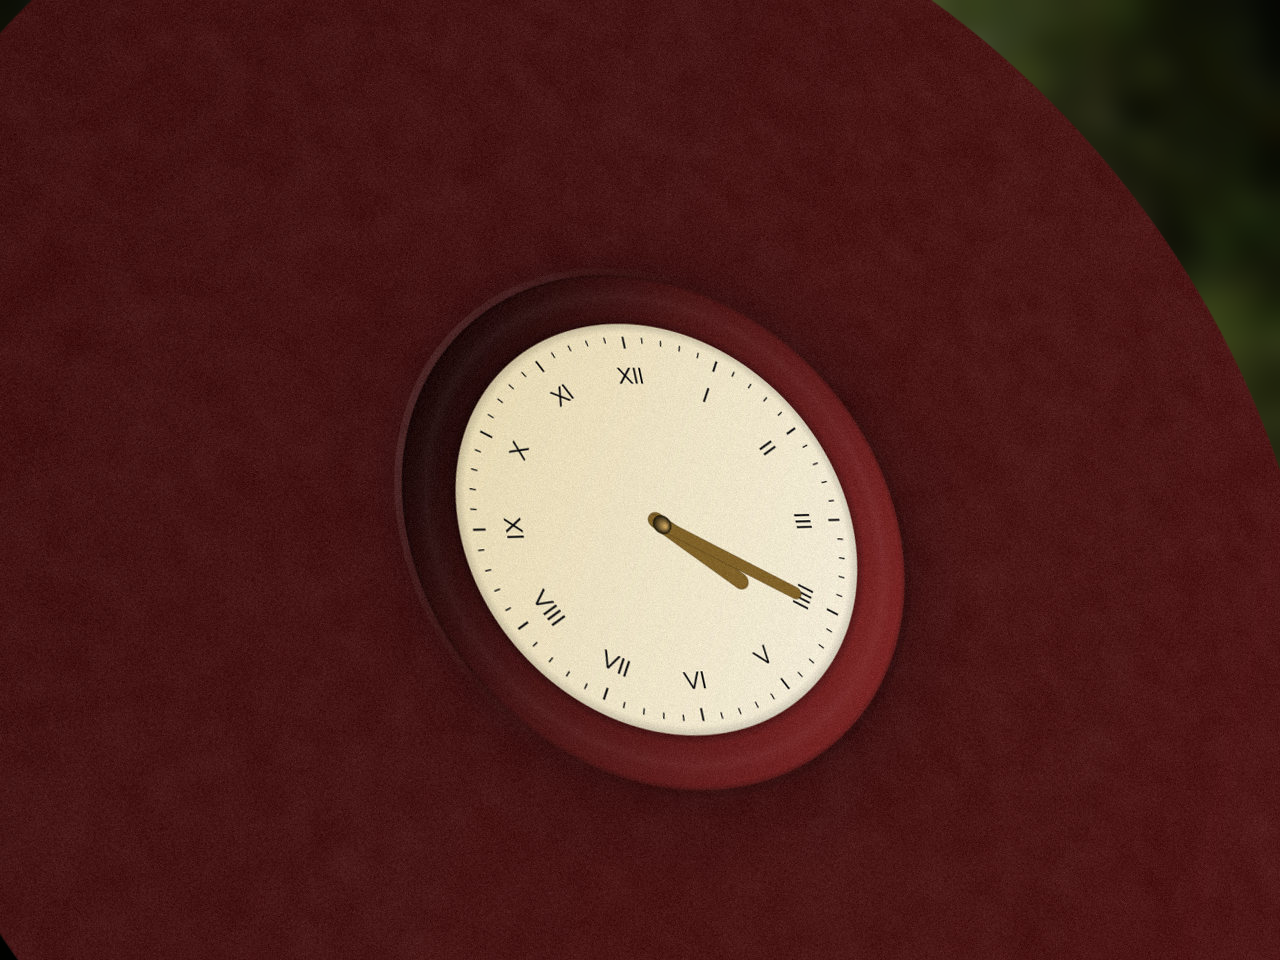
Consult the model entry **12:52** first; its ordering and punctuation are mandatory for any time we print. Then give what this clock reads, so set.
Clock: **4:20**
